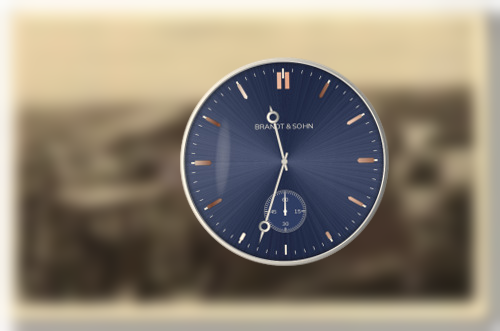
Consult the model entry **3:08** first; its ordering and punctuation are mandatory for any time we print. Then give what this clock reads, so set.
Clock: **11:33**
